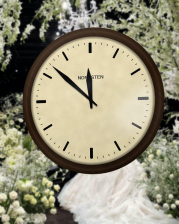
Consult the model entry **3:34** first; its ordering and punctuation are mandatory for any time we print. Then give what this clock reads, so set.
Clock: **11:52**
